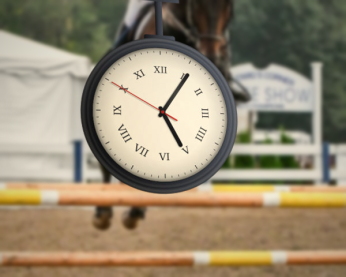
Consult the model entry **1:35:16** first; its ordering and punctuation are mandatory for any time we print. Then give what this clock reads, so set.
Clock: **5:05:50**
